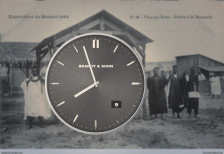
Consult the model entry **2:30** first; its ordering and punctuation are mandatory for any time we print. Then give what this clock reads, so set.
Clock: **7:57**
